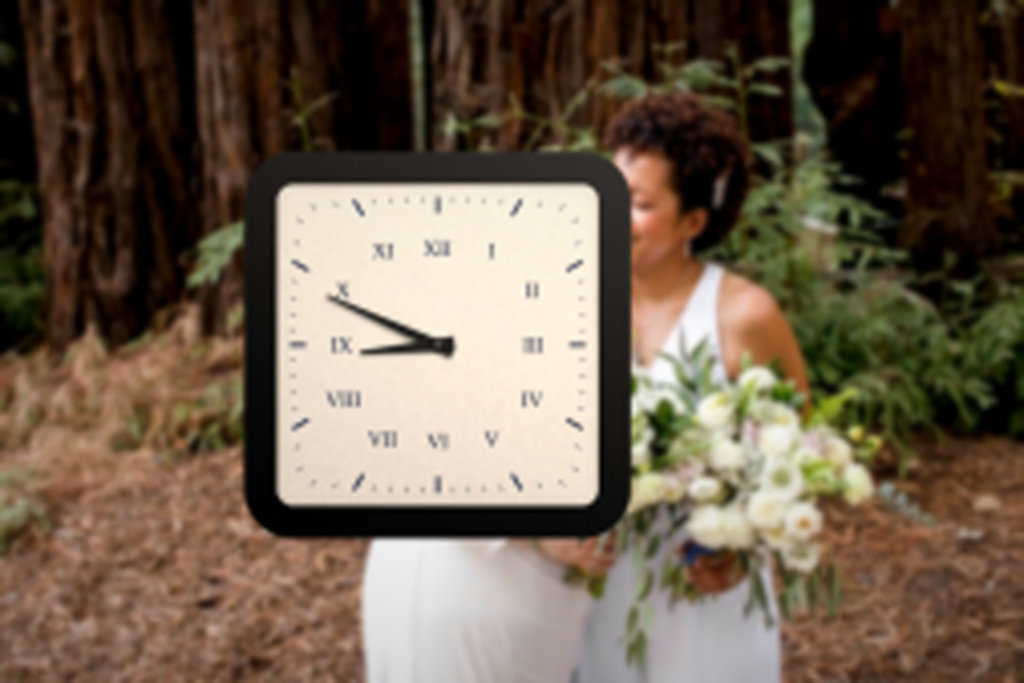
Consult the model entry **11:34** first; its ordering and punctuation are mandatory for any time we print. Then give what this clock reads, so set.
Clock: **8:49**
